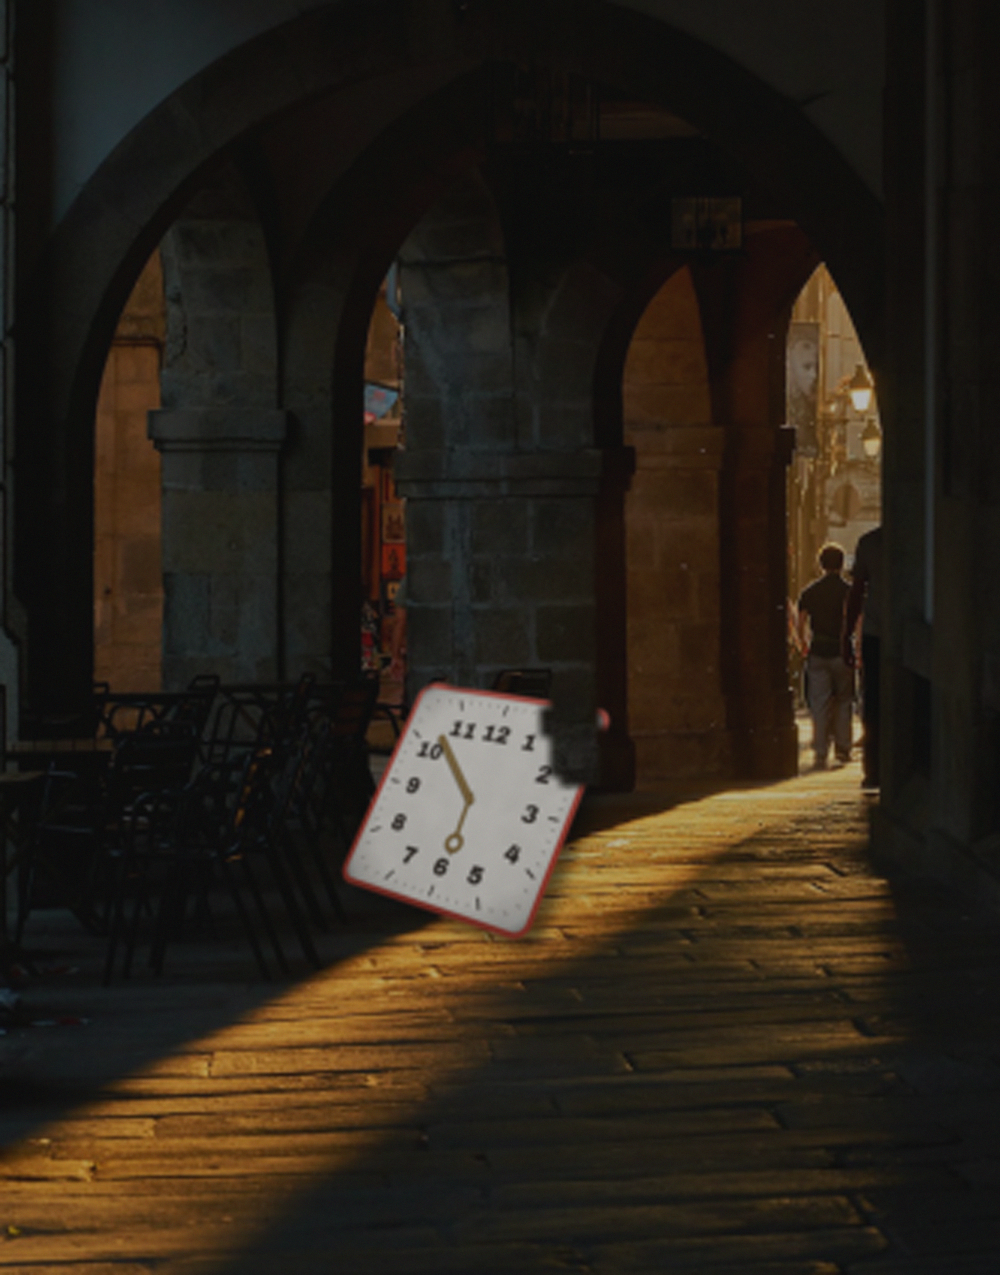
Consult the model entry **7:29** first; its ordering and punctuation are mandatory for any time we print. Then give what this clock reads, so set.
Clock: **5:52**
